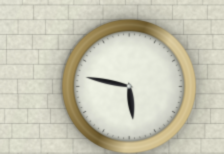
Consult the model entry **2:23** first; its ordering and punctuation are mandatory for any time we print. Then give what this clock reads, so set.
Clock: **5:47**
